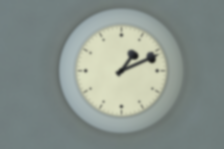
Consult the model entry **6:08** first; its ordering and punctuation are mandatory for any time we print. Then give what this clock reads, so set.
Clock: **1:11**
